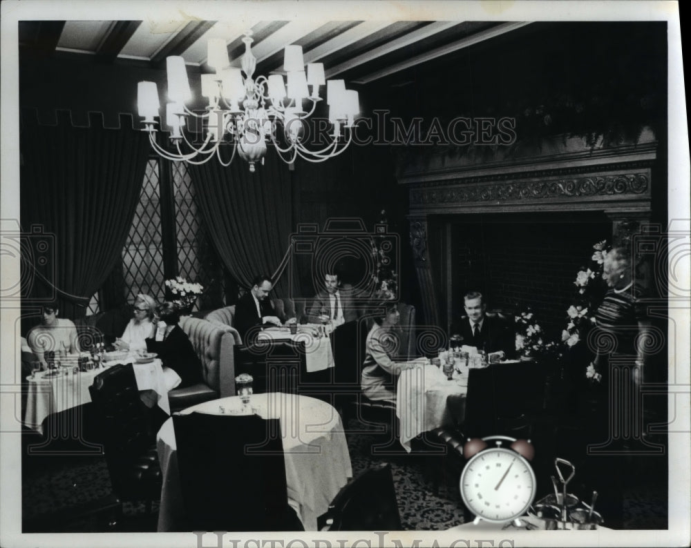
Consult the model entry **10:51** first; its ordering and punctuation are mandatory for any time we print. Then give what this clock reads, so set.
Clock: **1:05**
